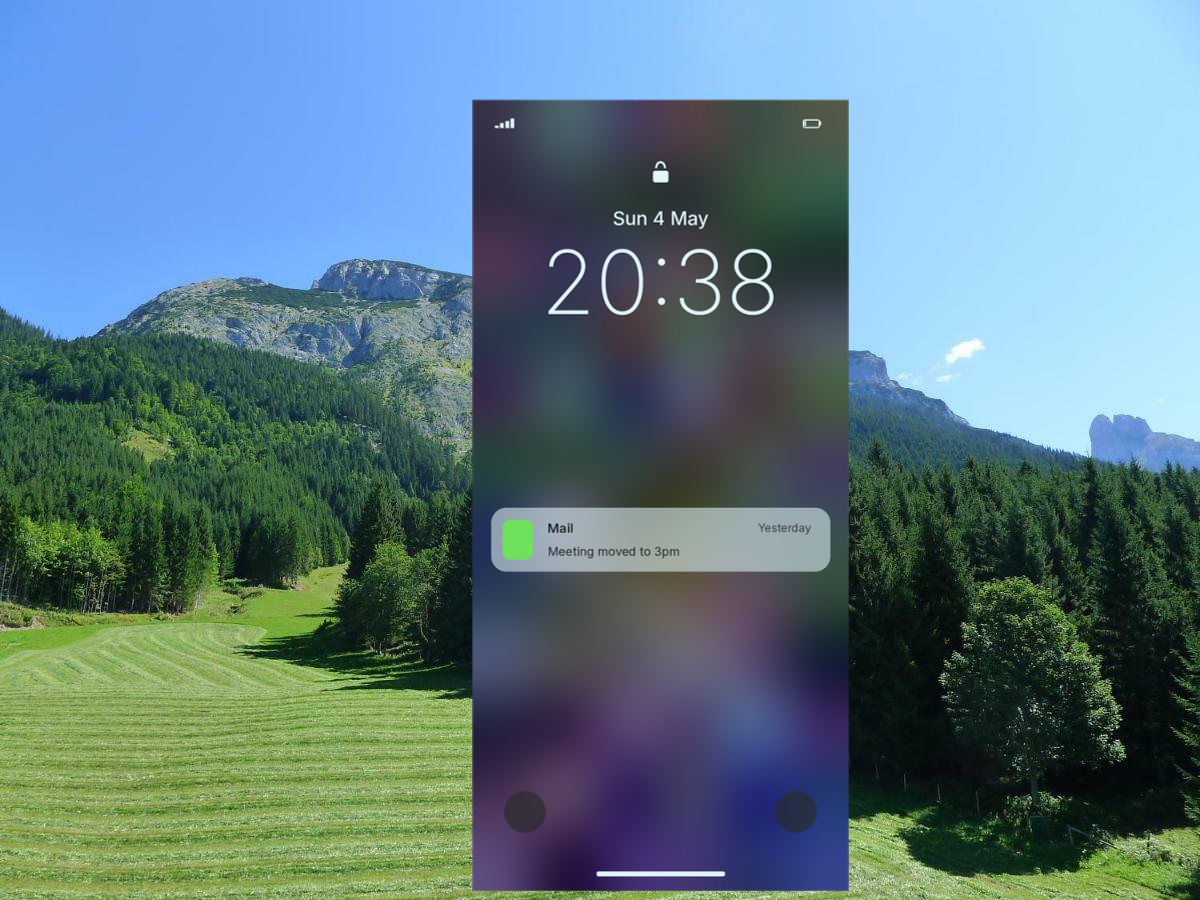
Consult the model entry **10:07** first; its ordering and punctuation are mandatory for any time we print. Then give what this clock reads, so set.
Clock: **20:38**
